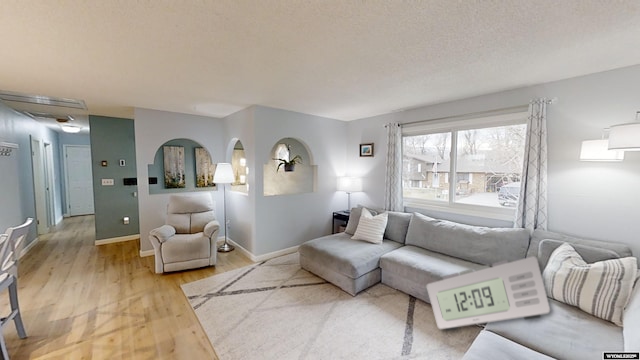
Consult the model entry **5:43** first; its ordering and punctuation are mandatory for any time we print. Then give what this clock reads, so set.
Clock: **12:09**
